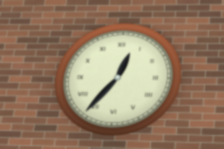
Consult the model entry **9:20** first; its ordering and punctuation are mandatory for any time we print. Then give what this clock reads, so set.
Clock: **12:36**
